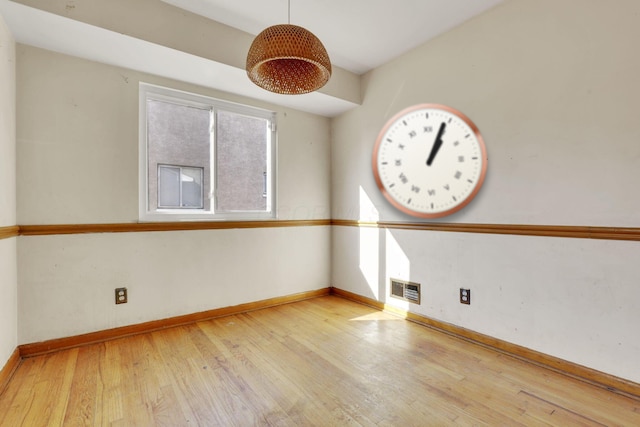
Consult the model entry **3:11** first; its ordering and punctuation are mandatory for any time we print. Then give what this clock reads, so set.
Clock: **1:04**
